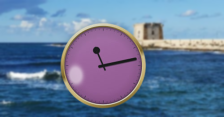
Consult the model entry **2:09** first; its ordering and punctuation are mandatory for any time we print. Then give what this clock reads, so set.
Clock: **11:13**
